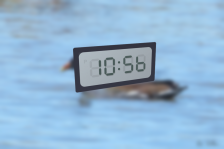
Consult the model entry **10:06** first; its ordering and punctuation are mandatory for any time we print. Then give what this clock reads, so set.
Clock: **10:56**
